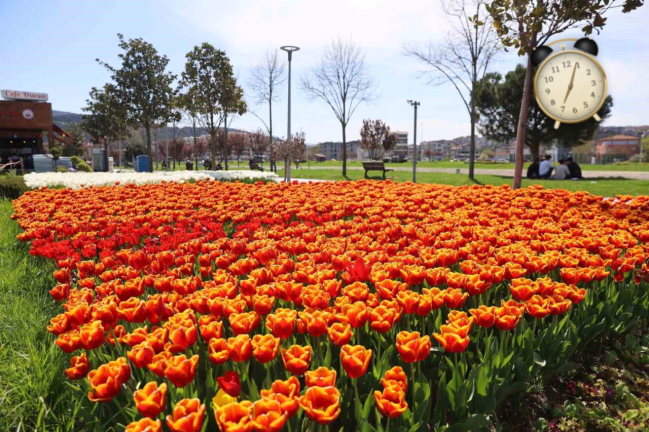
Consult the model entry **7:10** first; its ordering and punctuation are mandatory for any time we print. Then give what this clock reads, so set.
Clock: **7:04**
